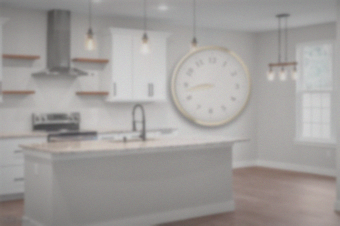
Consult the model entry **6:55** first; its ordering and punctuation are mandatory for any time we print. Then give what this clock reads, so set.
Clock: **8:43**
